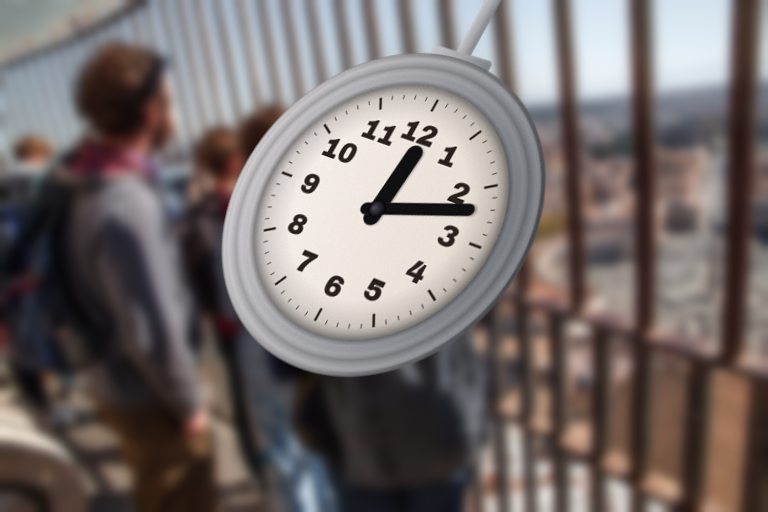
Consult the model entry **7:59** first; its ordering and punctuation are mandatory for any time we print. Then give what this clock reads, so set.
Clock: **12:12**
